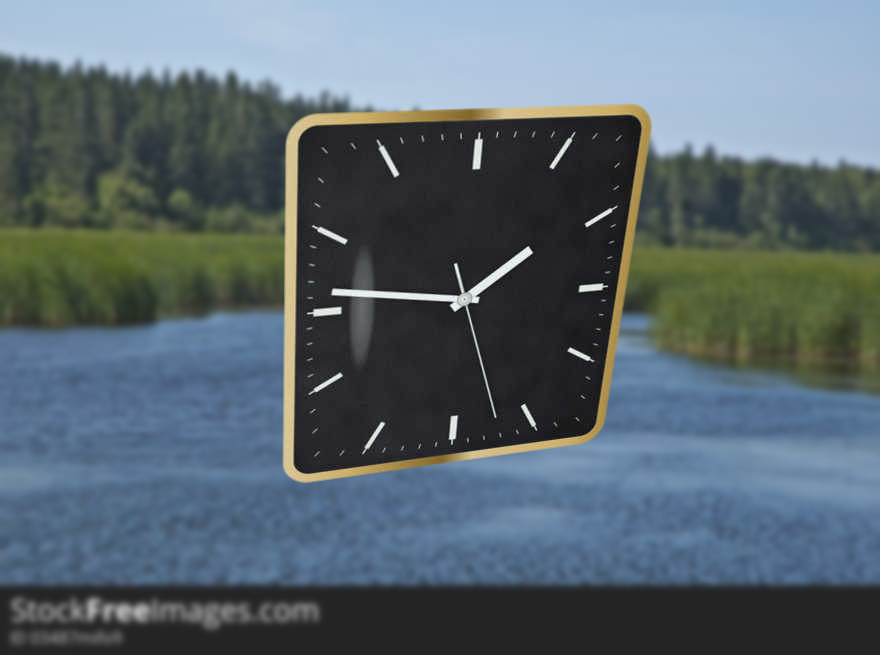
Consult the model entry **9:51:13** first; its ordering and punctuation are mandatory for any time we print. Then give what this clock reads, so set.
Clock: **1:46:27**
